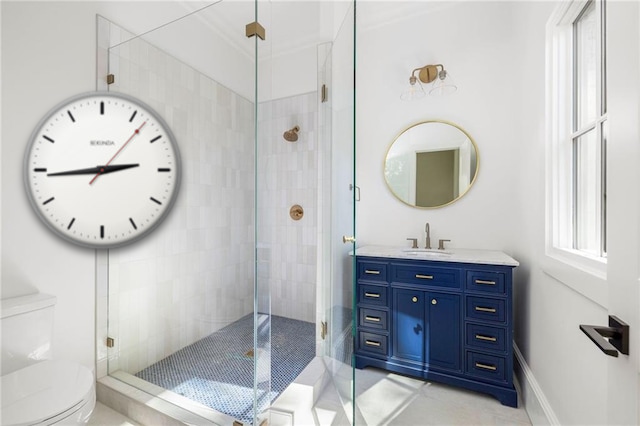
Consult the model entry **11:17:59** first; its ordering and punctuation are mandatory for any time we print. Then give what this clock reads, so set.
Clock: **2:44:07**
